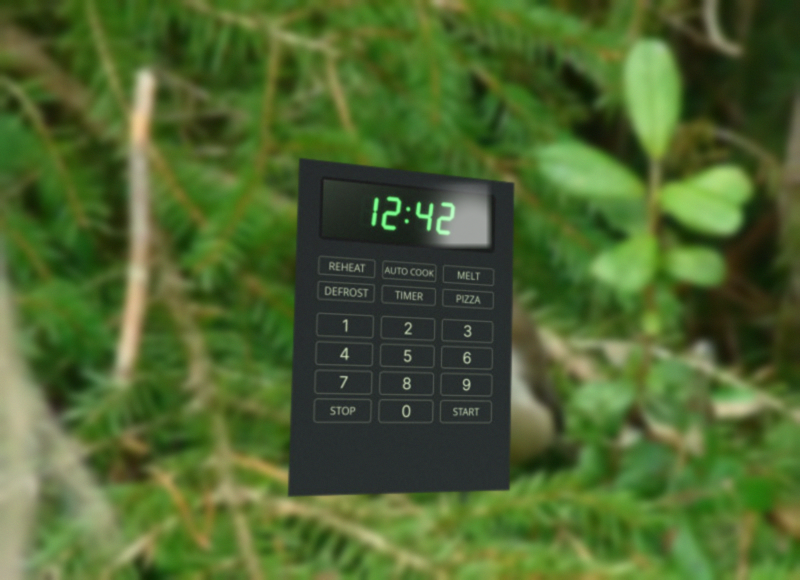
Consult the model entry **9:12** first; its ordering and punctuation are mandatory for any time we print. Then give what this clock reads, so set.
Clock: **12:42**
